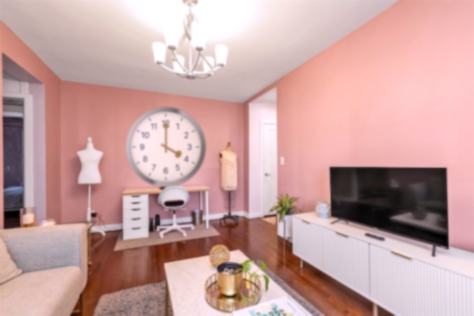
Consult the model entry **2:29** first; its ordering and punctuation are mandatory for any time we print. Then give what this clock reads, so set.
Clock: **4:00**
